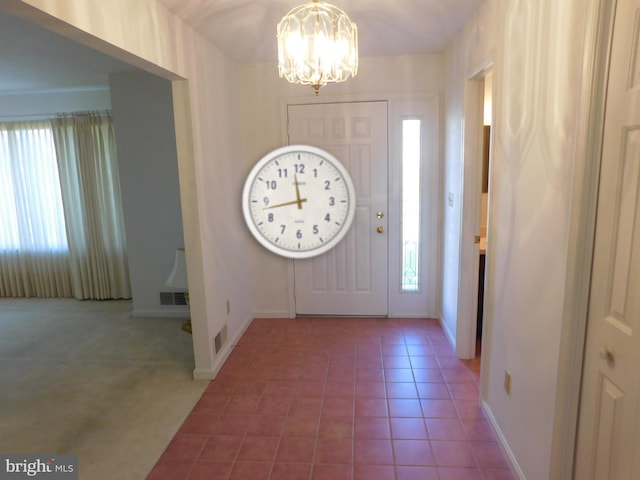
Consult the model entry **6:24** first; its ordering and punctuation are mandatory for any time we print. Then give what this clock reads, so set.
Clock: **11:43**
